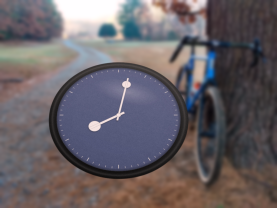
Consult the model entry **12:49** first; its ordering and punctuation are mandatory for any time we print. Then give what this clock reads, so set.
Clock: **8:02**
